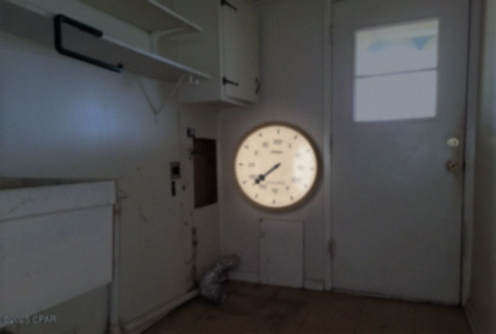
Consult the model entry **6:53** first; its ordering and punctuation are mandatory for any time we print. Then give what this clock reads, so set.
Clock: **7:38**
